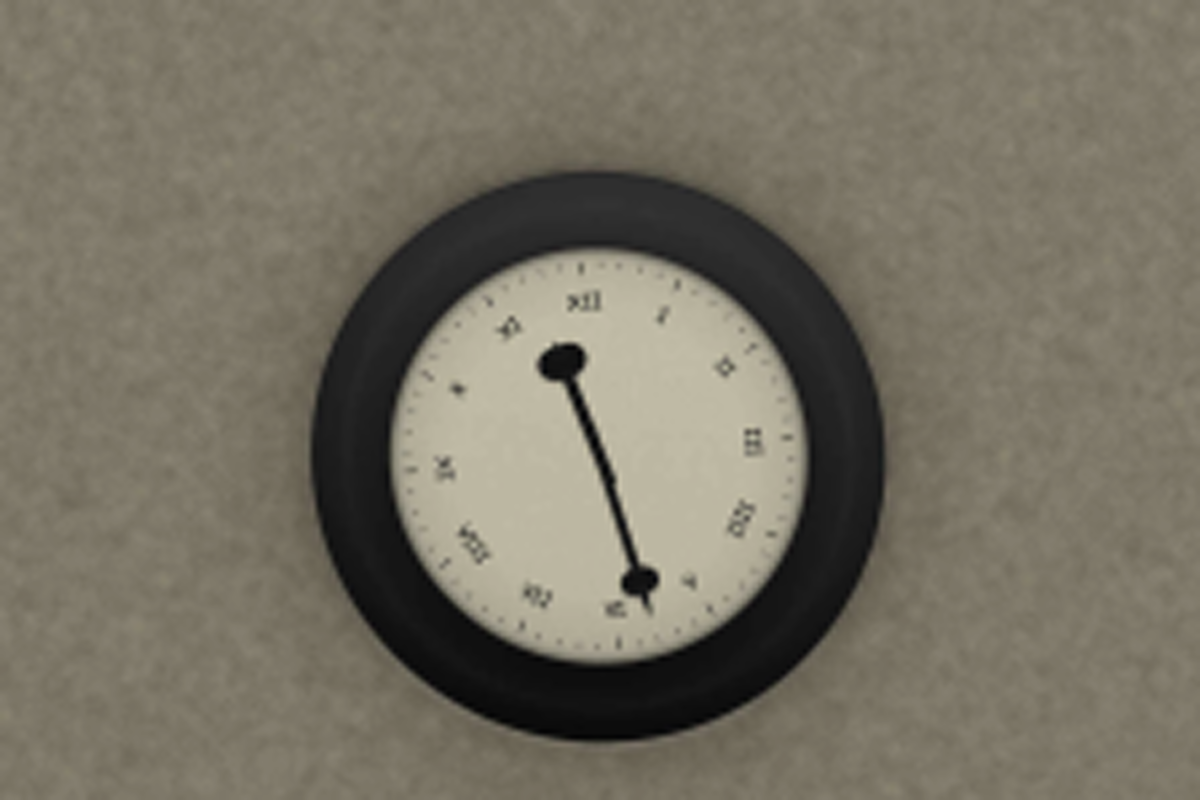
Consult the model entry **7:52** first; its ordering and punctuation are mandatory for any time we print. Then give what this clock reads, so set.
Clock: **11:28**
